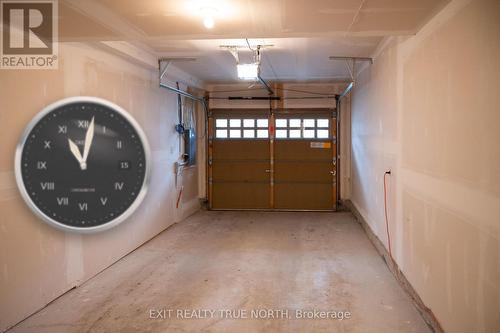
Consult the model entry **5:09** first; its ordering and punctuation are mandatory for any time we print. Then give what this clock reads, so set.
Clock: **11:02**
